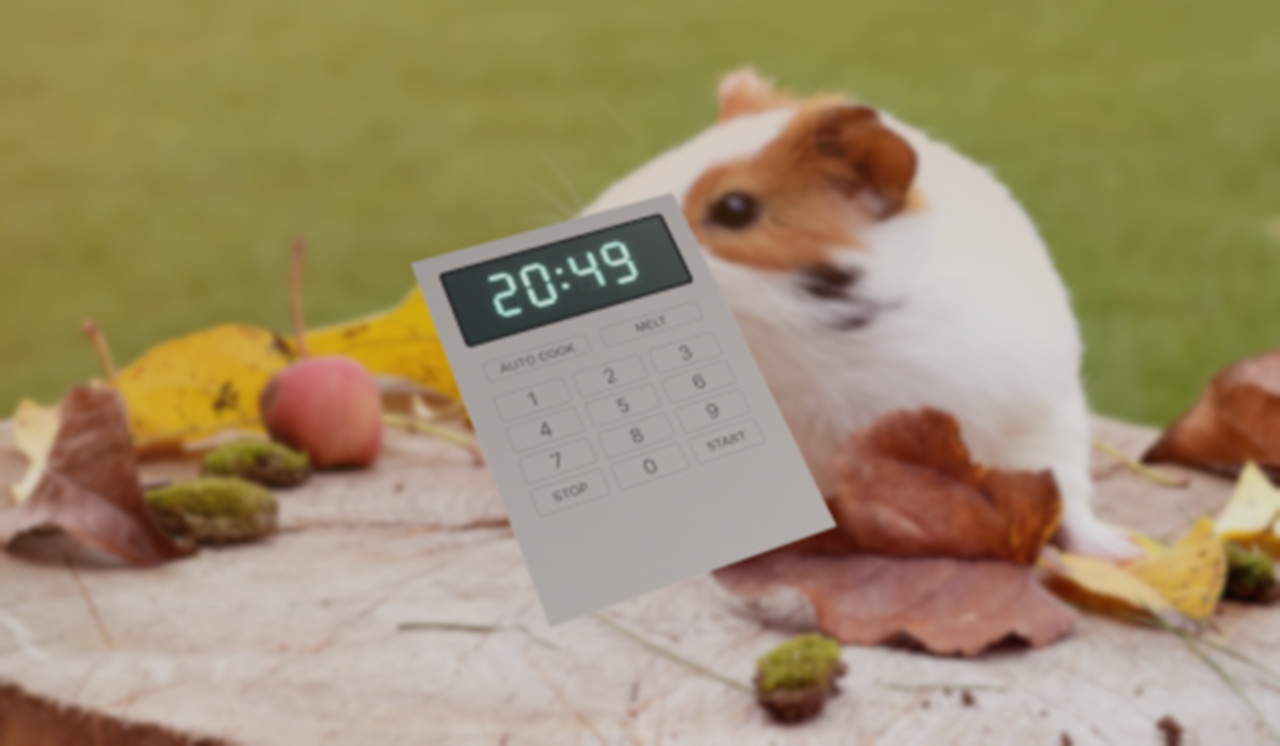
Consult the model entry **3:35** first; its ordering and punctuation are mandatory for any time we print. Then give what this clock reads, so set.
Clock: **20:49**
